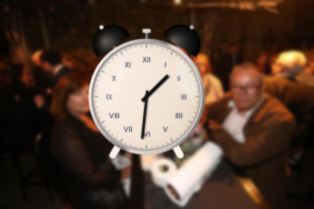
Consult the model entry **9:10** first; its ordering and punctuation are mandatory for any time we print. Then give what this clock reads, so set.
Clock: **1:31**
